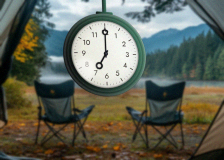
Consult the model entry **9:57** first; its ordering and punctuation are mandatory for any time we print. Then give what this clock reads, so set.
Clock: **7:00**
